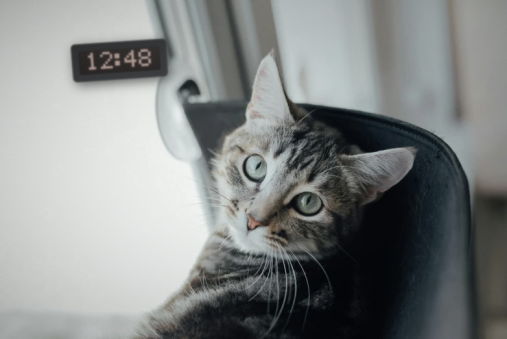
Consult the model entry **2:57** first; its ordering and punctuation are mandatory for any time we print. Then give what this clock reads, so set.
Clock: **12:48**
